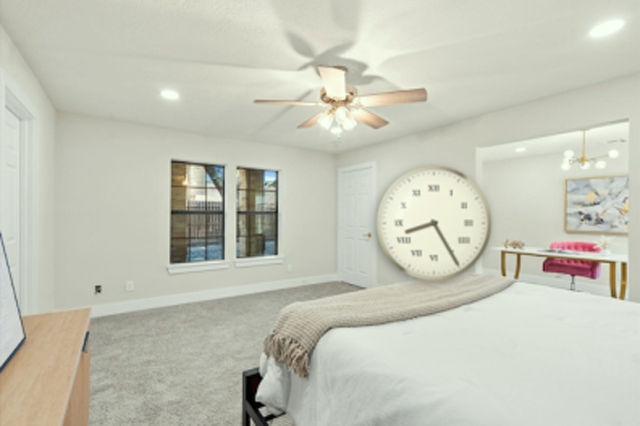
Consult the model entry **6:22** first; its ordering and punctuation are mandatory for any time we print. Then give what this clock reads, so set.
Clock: **8:25**
